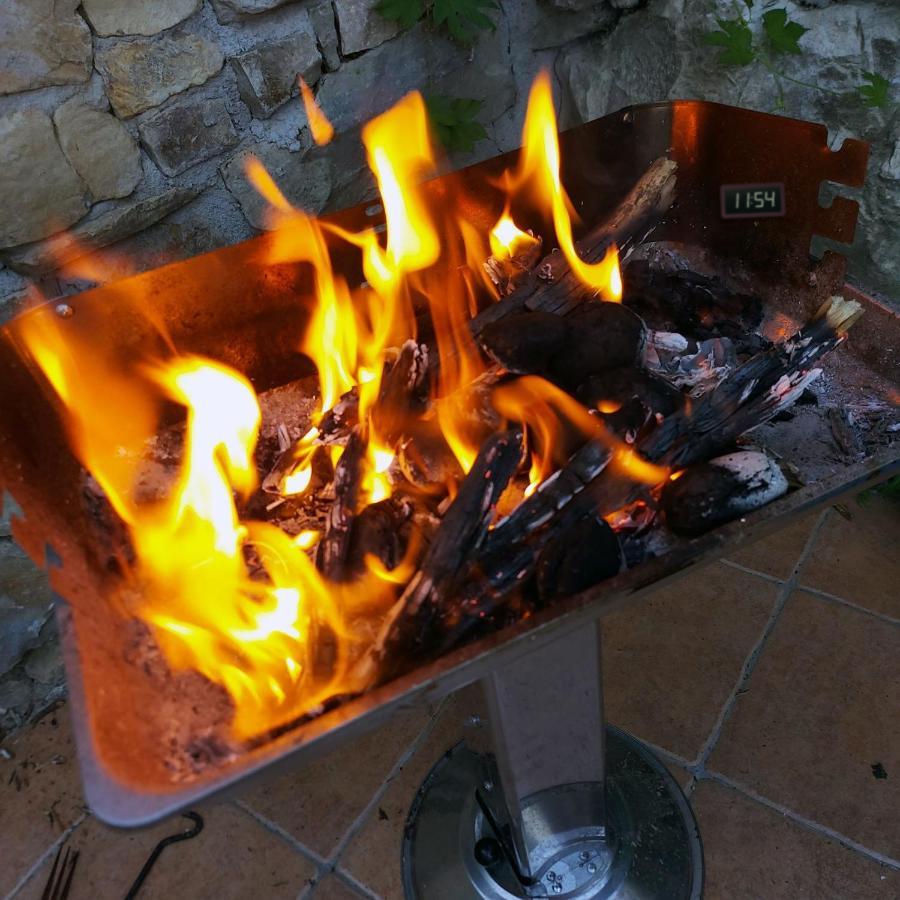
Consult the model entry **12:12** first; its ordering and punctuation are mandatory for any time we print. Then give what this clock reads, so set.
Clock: **11:54**
